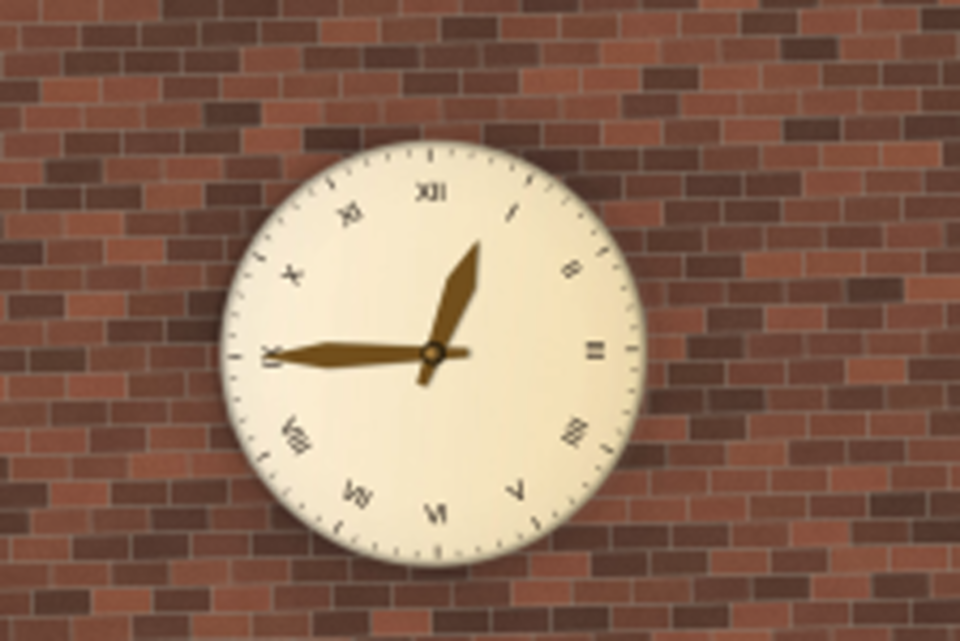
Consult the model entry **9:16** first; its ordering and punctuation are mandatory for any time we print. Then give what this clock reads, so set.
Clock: **12:45**
